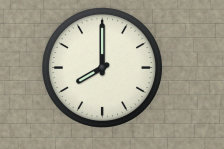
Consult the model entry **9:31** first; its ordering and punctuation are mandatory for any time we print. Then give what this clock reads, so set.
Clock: **8:00**
